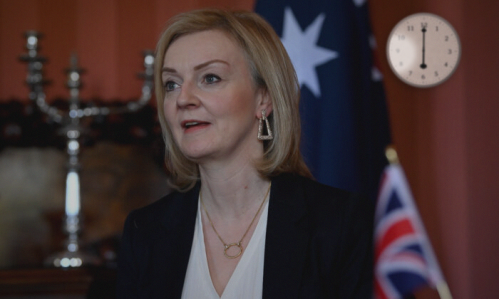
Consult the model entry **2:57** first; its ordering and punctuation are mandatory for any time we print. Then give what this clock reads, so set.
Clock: **6:00**
